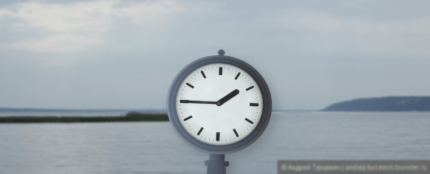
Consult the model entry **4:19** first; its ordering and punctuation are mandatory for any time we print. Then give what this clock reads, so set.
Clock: **1:45**
